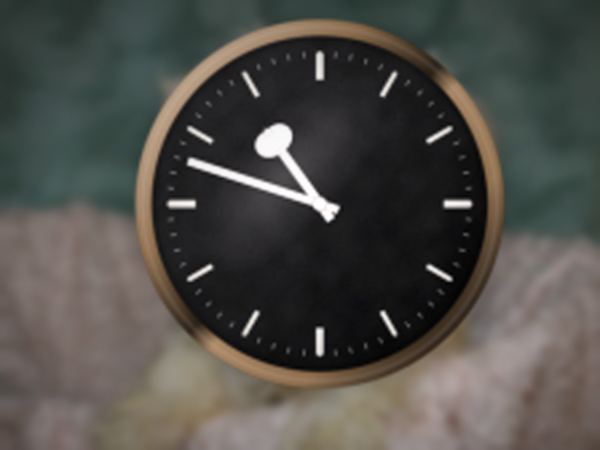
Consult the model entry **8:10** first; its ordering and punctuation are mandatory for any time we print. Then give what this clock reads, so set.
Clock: **10:48**
